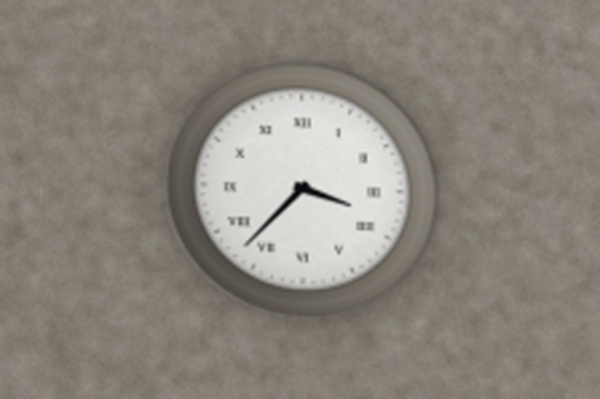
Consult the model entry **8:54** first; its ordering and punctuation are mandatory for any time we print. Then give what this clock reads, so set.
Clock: **3:37**
